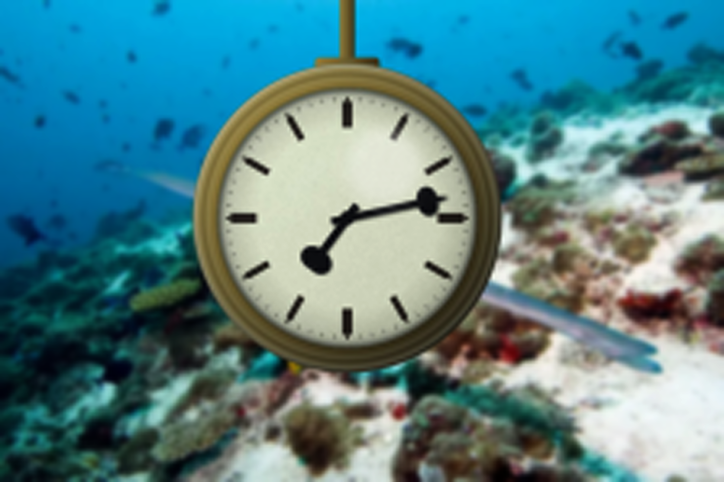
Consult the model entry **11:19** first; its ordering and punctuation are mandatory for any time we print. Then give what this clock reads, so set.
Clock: **7:13**
